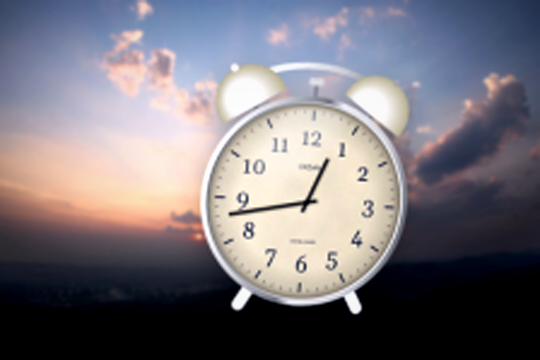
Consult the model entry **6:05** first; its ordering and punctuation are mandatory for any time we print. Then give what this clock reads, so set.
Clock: **12:43**
